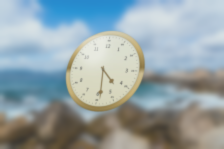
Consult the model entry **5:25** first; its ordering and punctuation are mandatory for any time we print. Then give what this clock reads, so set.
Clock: **4:29**
